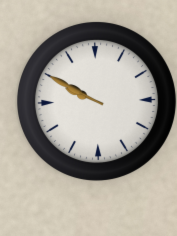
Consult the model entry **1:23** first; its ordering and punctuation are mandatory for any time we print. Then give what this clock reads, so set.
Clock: **9:50**
